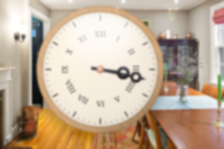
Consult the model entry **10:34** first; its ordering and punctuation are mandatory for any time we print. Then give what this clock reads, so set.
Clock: **3:17**
